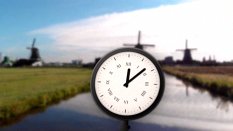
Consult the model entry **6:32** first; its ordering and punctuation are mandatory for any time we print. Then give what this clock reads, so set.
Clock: **12:08**
